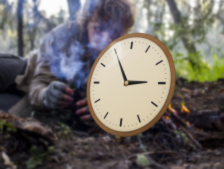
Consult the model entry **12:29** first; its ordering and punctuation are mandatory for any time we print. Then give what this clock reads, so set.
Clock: **2:55**
